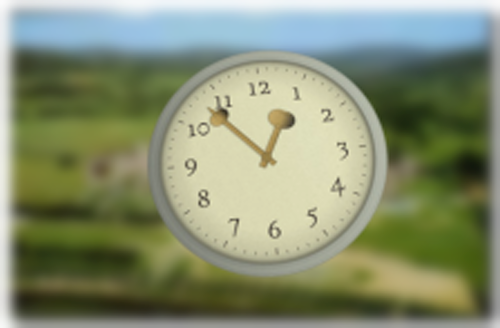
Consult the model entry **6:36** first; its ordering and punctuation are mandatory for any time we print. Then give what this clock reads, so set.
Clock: **12:53**
